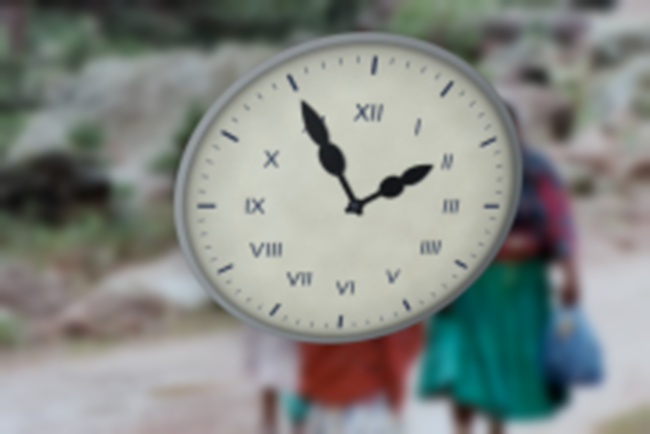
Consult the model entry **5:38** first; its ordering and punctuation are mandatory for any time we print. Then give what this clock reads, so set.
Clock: **1:55**
